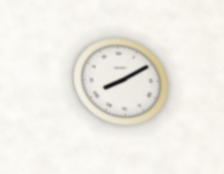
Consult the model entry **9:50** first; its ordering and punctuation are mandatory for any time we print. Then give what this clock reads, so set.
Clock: **8:10**
